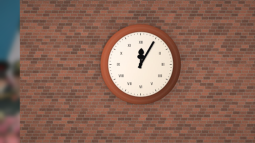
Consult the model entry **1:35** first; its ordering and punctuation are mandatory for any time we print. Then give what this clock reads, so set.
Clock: **12:05**
